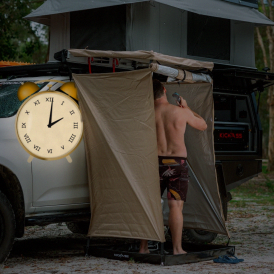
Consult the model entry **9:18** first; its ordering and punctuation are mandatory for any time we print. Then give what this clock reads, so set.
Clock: **2:01**
